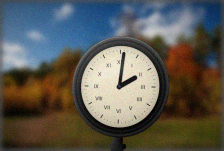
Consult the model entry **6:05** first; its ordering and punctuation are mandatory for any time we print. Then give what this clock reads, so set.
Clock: **2:01**
